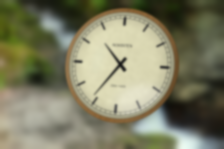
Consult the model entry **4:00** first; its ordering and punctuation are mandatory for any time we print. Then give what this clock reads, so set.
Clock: **10:36**
